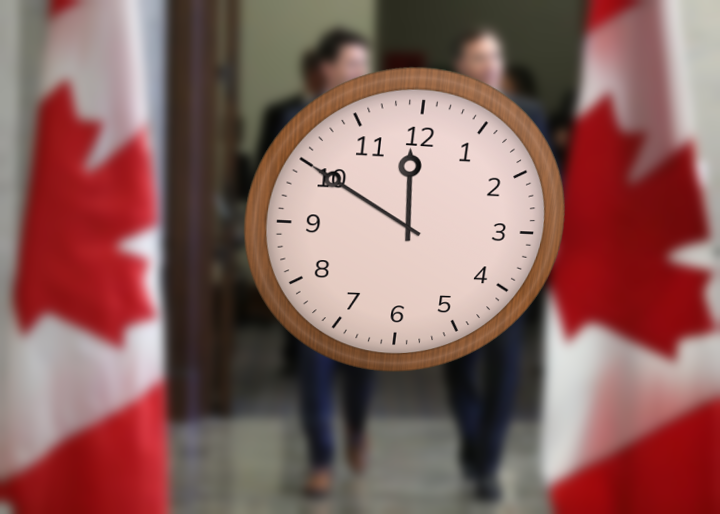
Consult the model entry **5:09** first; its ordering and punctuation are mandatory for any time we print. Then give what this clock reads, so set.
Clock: **11:50**
